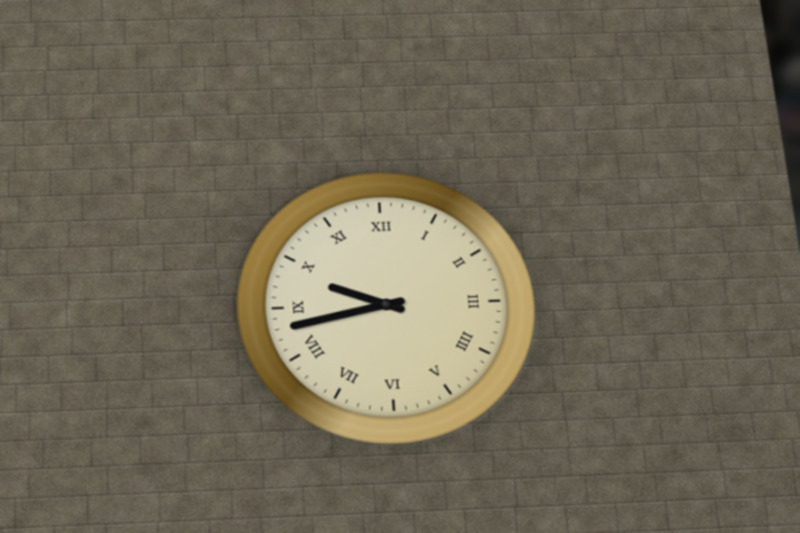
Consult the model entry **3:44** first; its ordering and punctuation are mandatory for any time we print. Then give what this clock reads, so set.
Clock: **9:43**
